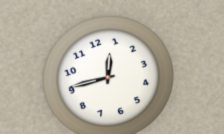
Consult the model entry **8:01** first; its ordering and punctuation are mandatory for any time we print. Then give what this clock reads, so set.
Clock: **12:46**
